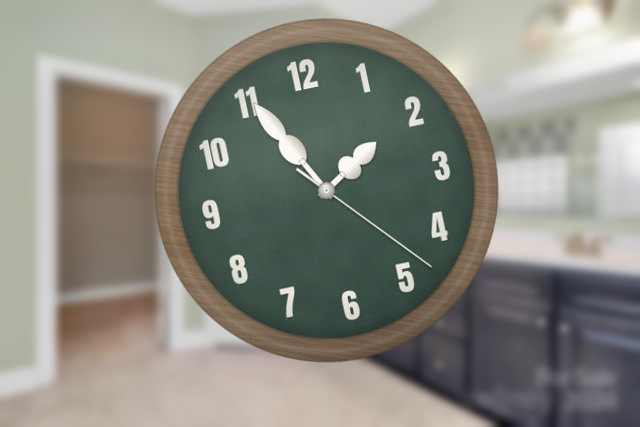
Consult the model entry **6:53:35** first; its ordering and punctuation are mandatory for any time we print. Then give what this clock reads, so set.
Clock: **1:55:23**
